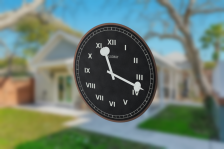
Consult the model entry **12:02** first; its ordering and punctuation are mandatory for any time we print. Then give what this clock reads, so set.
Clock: **11:18**
